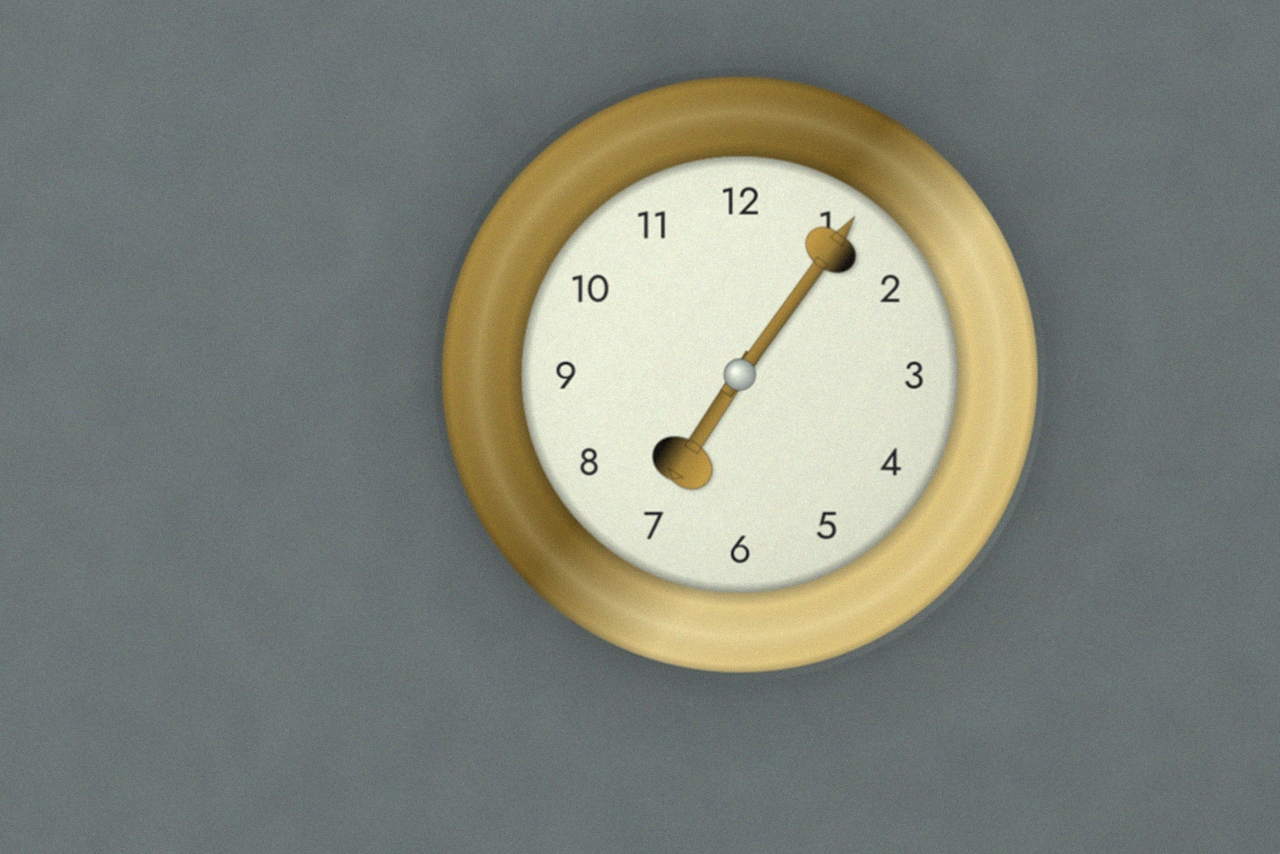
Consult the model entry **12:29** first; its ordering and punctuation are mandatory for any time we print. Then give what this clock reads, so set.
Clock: **7:06**
